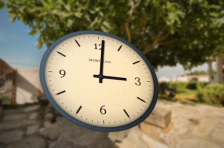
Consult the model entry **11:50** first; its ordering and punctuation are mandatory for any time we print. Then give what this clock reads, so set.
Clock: **3:01**
